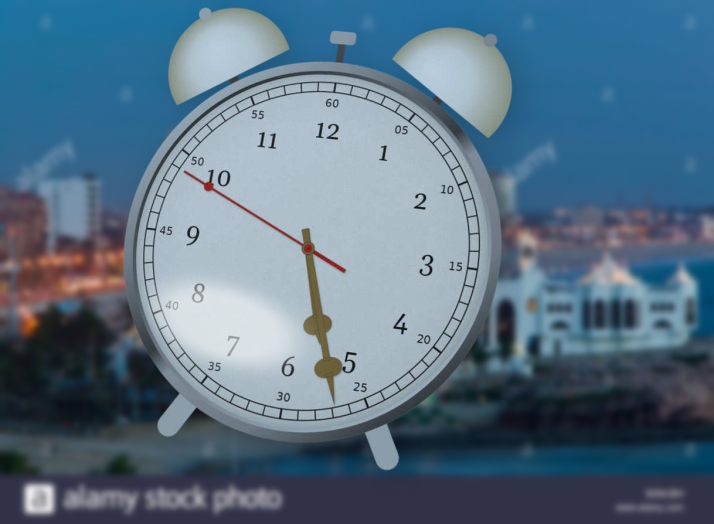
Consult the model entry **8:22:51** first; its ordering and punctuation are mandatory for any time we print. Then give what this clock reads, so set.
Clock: **5:26:49**
